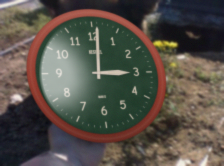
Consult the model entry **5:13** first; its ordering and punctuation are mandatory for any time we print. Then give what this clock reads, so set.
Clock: **3:01**
